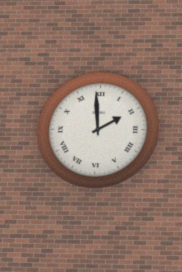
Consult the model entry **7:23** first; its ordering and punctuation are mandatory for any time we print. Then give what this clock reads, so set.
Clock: **1:59**
